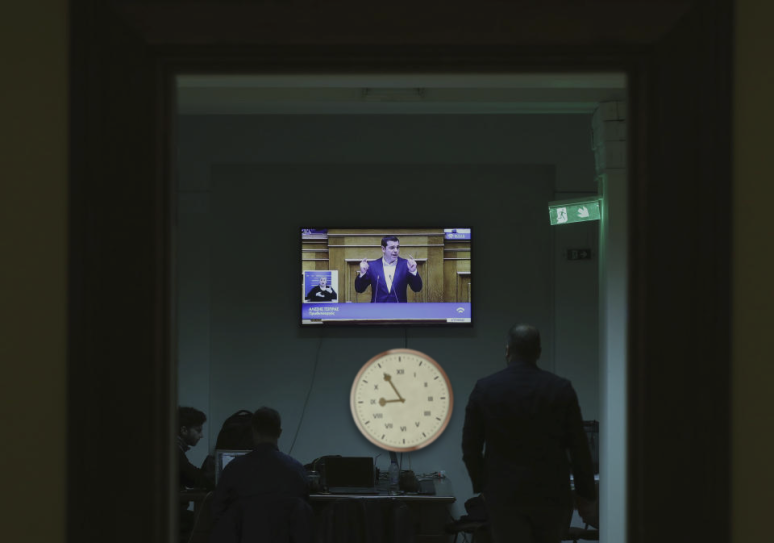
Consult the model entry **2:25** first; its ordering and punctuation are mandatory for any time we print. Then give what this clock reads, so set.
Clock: **8:55**
